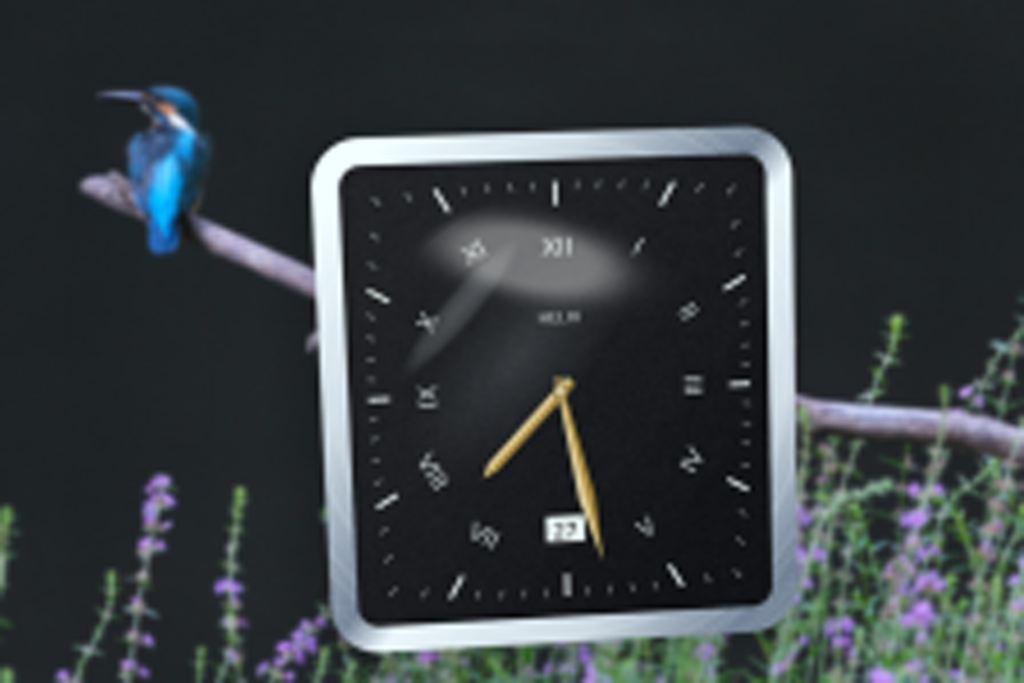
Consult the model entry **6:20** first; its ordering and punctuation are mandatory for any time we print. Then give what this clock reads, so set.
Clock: **7:28**
